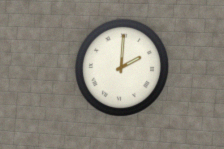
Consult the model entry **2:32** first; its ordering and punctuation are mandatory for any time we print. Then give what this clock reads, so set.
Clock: **2:00**
